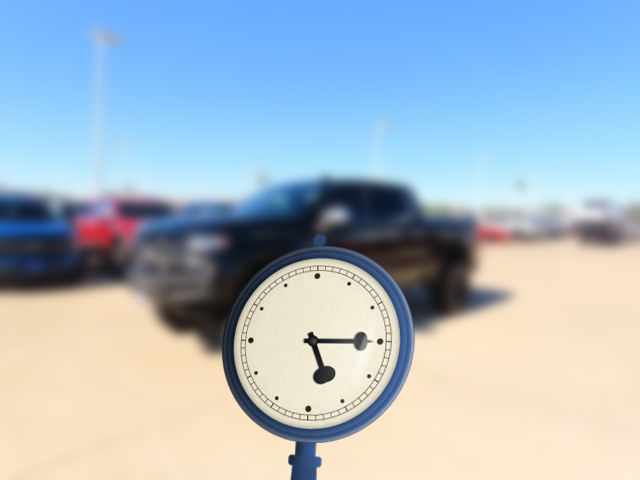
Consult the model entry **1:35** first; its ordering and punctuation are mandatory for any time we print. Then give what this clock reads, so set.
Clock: **5:15**
